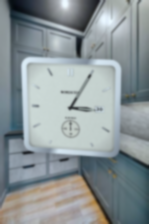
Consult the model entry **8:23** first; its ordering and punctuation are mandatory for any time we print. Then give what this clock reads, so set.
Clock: **3:05**
